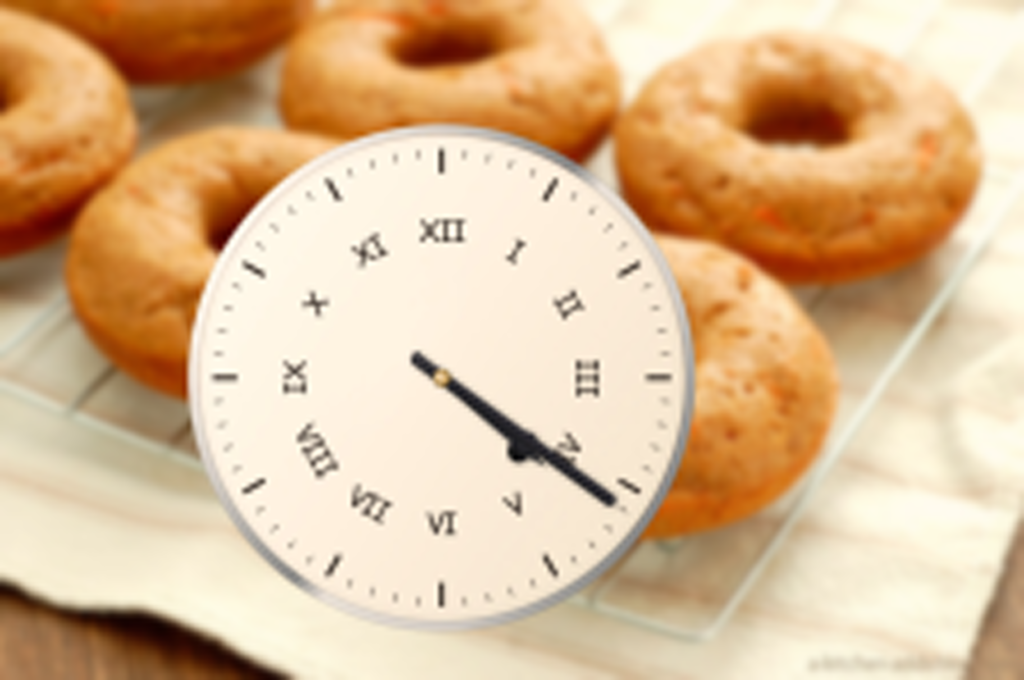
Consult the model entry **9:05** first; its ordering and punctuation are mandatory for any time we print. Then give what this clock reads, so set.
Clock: **4:21**
